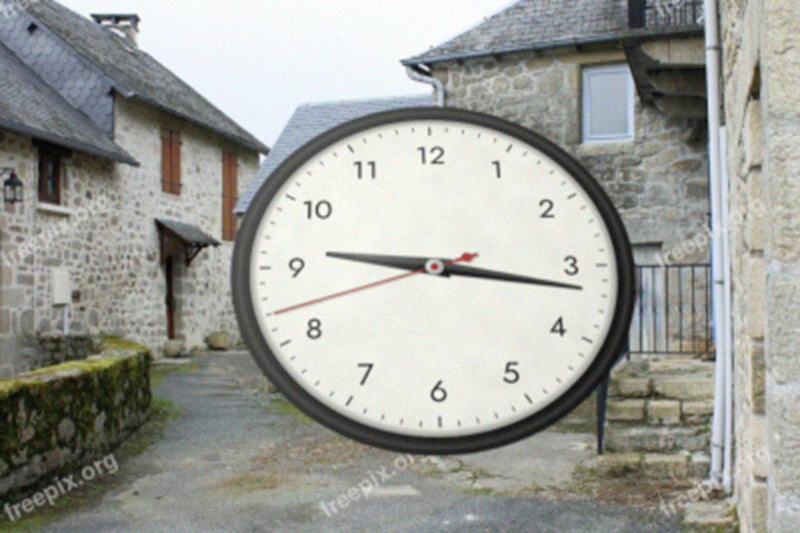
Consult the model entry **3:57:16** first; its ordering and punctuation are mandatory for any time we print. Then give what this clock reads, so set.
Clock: **9:16:42**
